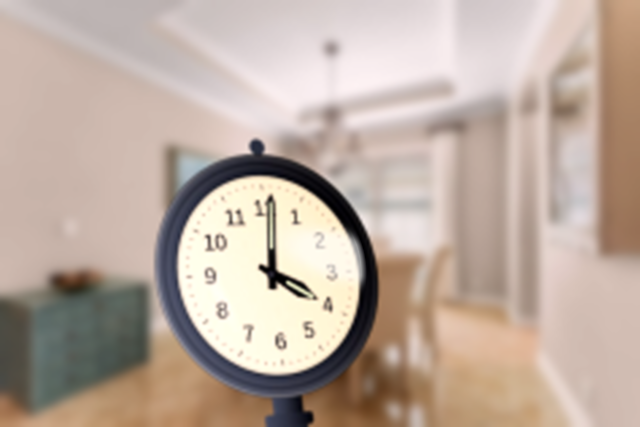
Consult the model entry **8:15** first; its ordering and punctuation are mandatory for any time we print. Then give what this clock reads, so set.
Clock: **4:01**
